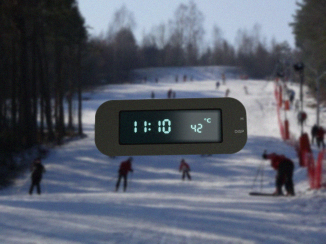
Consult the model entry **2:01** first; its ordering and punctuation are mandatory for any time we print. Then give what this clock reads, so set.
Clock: **11:10**
